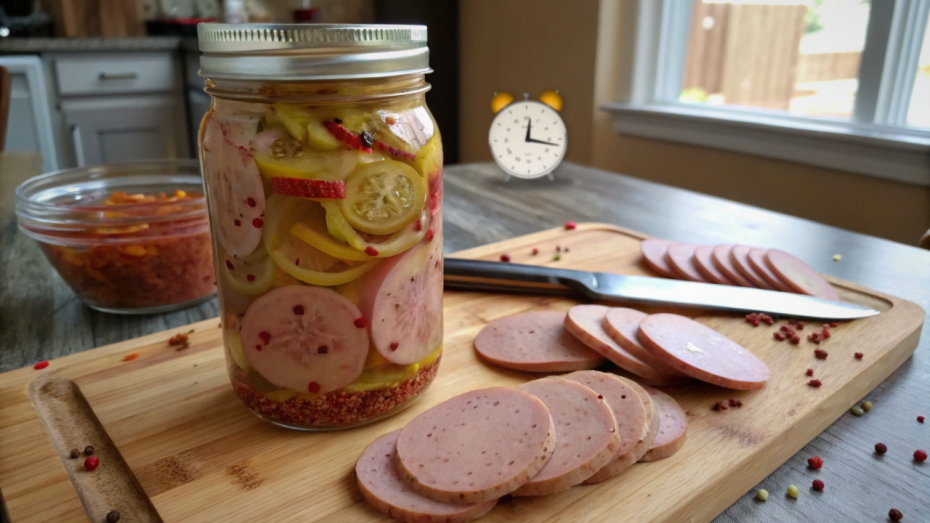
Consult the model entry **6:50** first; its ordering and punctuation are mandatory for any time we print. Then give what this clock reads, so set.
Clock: **12:17**
